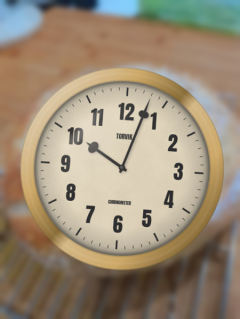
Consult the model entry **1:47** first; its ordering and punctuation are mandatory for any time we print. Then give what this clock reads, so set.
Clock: **10:03**
